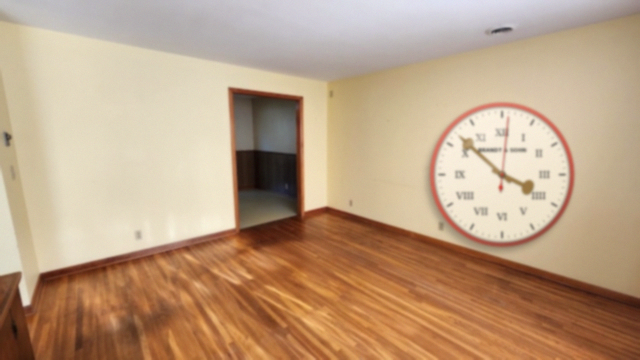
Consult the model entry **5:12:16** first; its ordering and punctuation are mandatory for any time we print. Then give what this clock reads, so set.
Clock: **3:52:01**
